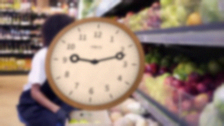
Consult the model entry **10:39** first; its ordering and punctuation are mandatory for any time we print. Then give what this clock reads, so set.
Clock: **9:12**
